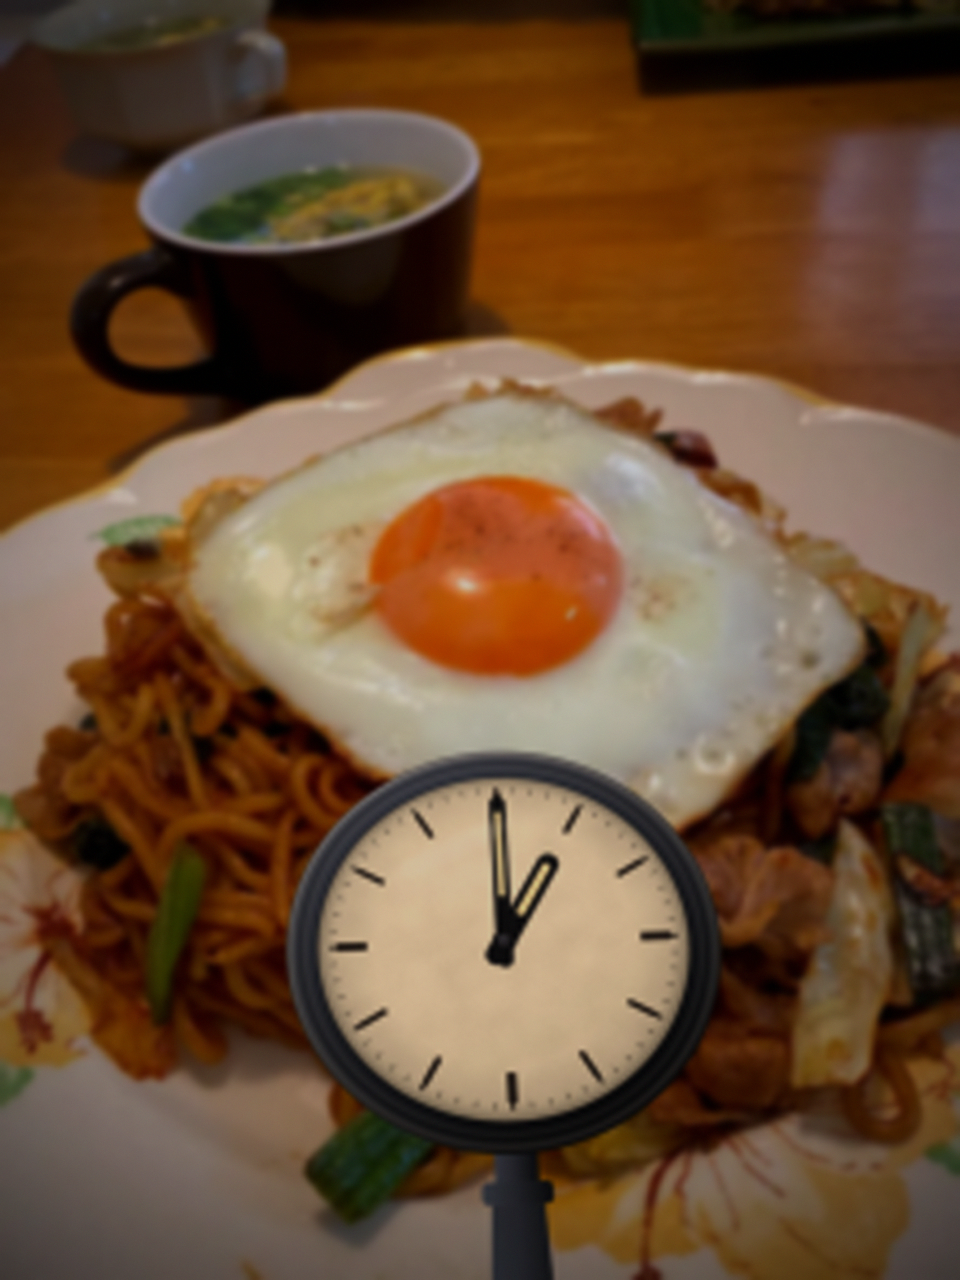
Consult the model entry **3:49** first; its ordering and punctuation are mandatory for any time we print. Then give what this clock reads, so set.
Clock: **1:00**
